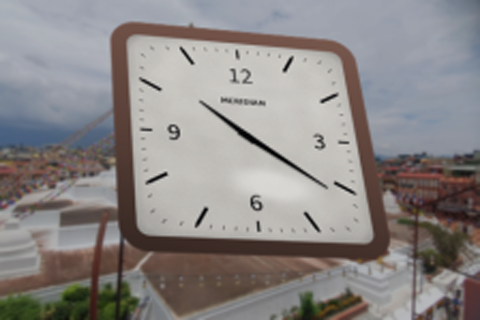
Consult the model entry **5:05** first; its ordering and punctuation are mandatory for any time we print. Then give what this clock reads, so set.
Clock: **10:21**
